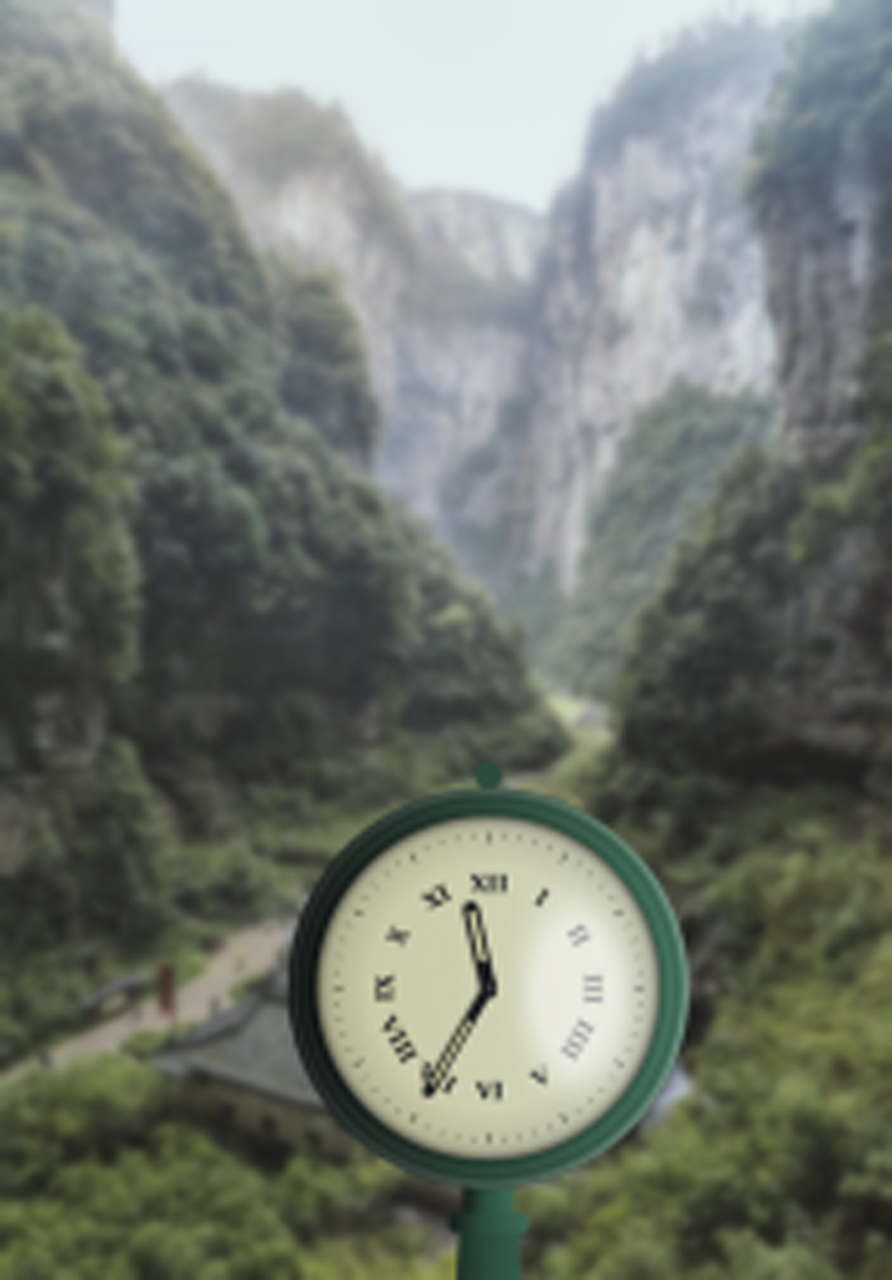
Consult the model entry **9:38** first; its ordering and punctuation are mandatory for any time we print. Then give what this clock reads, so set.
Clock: **11:35**
